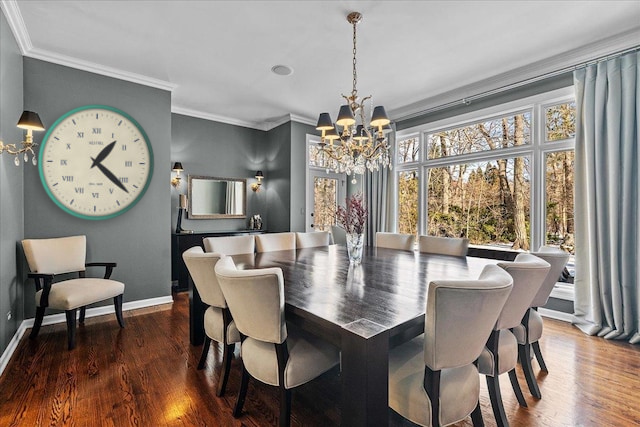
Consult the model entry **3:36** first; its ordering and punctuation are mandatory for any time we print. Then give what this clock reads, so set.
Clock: **1:22**
